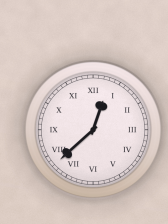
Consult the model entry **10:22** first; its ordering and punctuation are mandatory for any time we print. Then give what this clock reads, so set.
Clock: **12:38**
